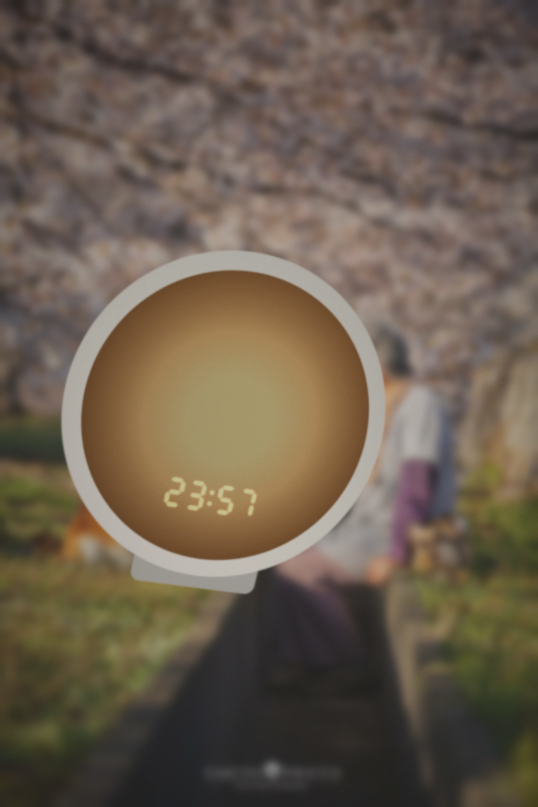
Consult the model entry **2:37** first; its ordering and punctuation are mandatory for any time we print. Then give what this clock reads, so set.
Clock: **23:57**
